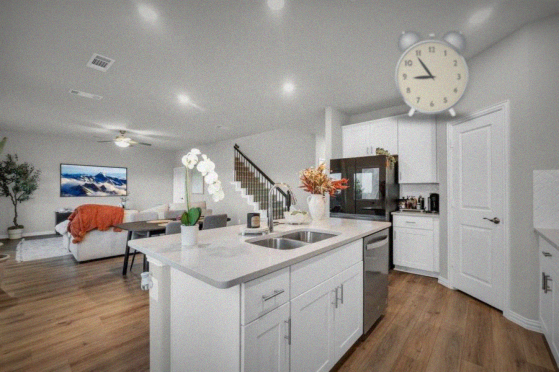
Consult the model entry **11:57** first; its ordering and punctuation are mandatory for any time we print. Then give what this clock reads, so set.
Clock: **8:54**
